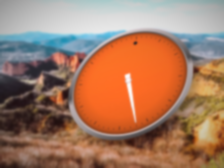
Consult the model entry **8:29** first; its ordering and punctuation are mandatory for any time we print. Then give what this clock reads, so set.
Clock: **5:27**
